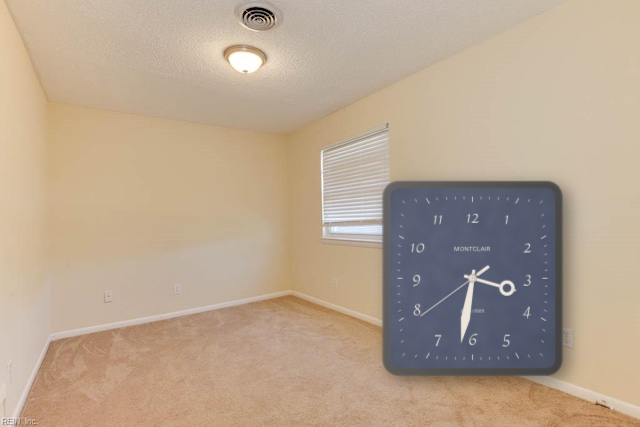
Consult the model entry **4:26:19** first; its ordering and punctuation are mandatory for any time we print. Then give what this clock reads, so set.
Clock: **3:31:39**
